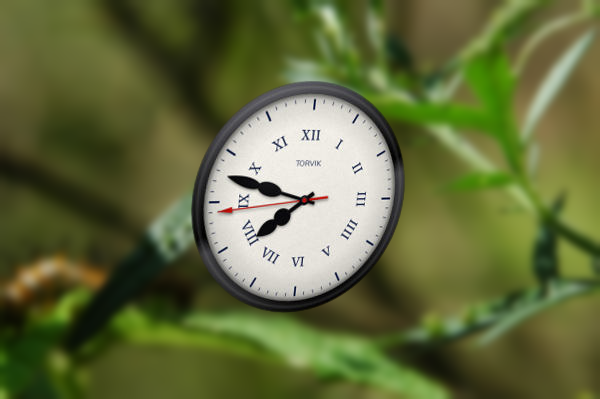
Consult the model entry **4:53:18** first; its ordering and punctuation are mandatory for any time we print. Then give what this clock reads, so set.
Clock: **7:47:44**
